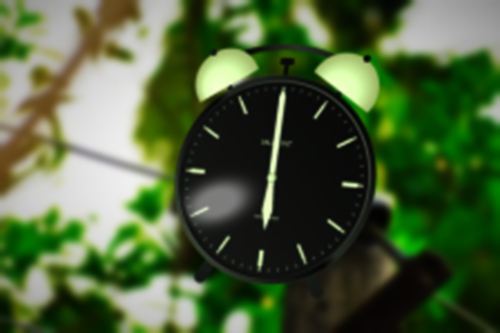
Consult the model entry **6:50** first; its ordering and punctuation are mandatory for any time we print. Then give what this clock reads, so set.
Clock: **6:00**
